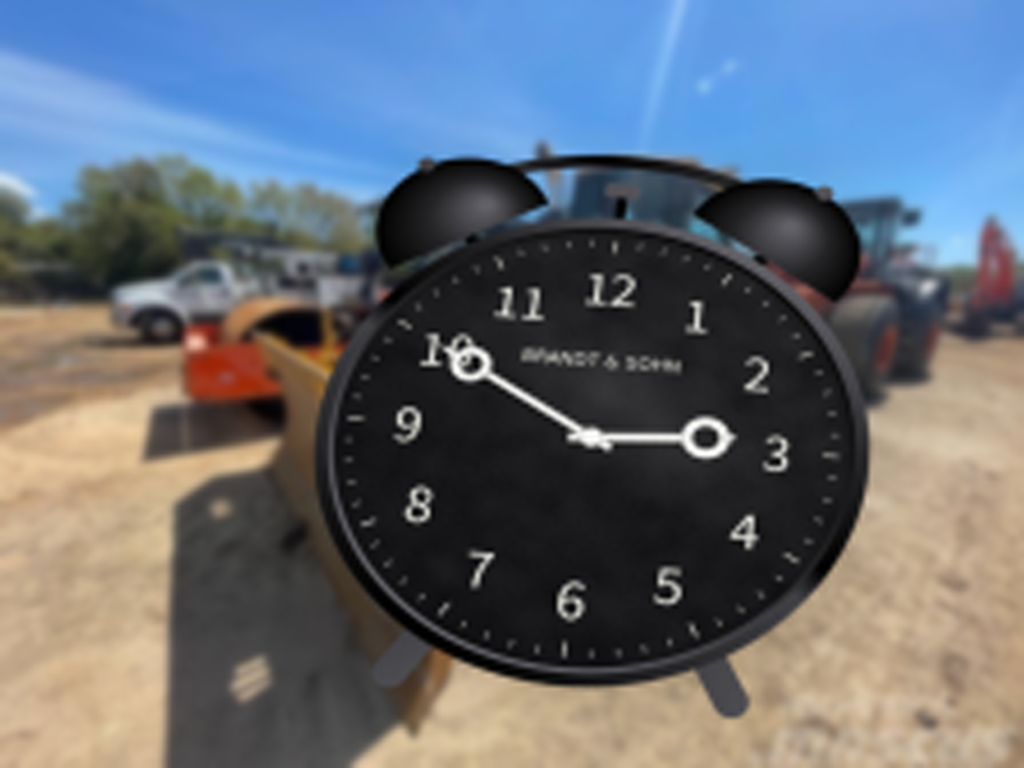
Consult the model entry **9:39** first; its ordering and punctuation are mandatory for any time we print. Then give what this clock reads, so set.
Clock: **2:50**
